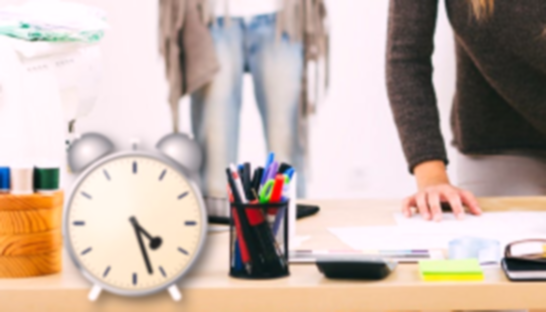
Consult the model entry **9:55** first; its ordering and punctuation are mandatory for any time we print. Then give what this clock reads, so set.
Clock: **4:27**
